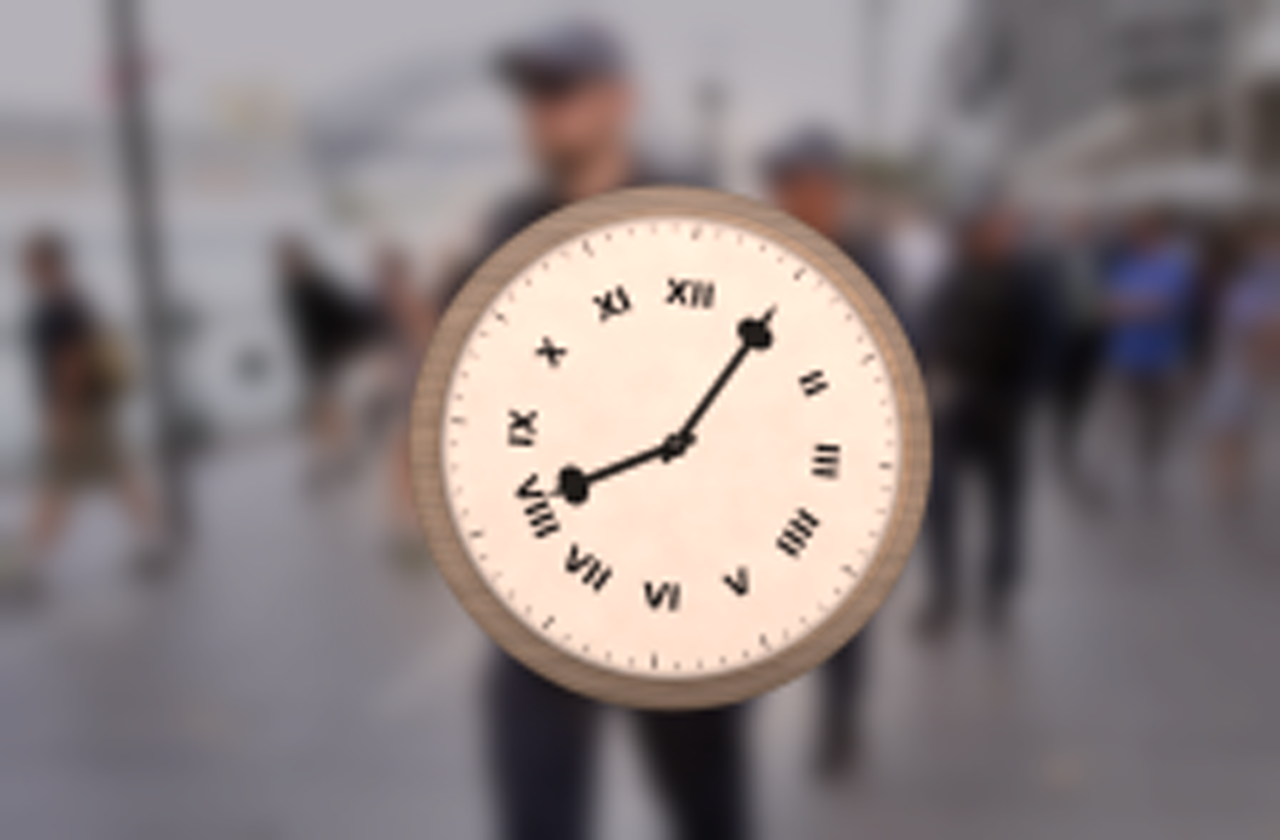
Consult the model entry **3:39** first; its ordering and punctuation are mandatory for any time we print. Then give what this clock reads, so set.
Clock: **8:05**
